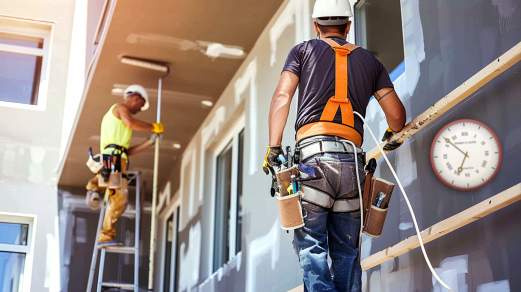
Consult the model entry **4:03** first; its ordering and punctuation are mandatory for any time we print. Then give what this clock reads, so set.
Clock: **6:52**
